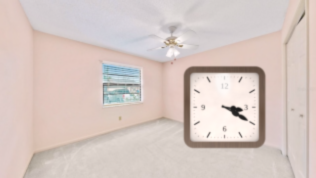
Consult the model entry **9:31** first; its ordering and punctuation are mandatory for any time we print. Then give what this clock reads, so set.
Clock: **3:20**
